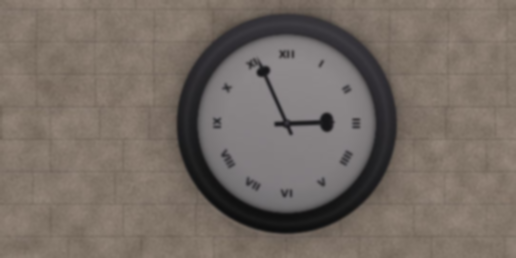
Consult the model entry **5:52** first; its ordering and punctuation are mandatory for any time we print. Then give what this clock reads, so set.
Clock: **2:56**
